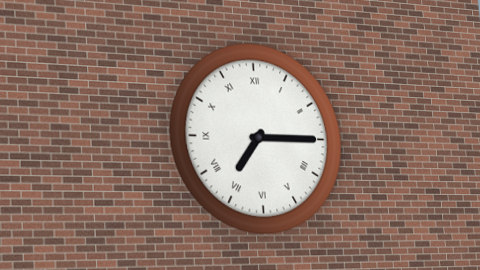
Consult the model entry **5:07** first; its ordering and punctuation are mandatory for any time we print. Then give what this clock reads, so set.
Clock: **7:15**
